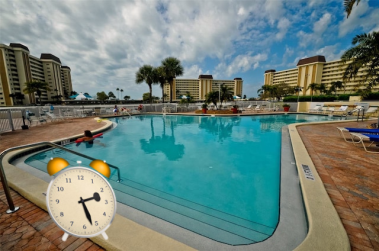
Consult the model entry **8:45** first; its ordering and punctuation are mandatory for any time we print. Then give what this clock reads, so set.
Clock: **2:27**
